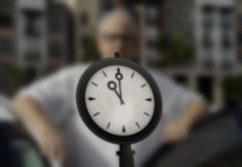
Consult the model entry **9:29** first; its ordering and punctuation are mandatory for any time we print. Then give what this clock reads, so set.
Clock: **11:00**
